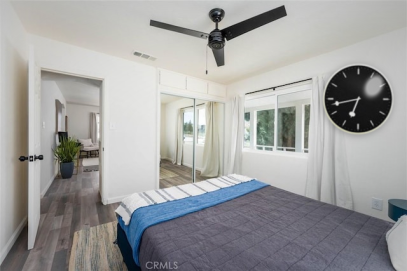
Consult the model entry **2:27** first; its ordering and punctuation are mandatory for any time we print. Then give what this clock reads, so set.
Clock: **6:43**
